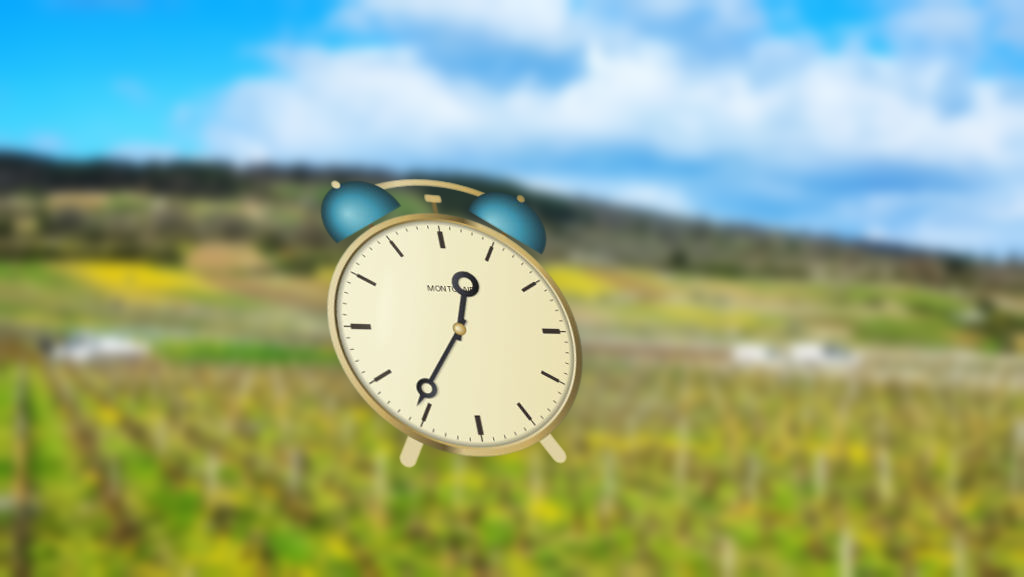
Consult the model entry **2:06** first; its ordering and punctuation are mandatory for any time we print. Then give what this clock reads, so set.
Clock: **12:36**
